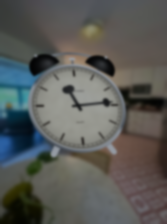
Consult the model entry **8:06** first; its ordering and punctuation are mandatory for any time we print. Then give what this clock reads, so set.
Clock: **11:14**
